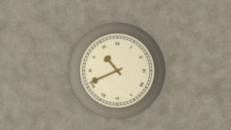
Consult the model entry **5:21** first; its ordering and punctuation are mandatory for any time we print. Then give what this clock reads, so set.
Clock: **10:41**
